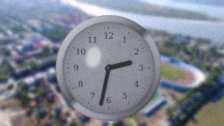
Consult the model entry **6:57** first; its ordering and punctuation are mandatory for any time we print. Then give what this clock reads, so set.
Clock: **2:32**
